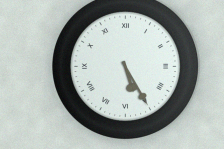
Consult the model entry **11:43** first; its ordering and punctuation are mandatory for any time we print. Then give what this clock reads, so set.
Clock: **5:25**
